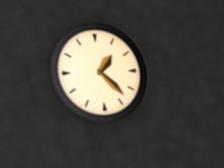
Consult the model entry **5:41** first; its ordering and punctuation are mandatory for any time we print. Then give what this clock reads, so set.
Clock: **1:23**
